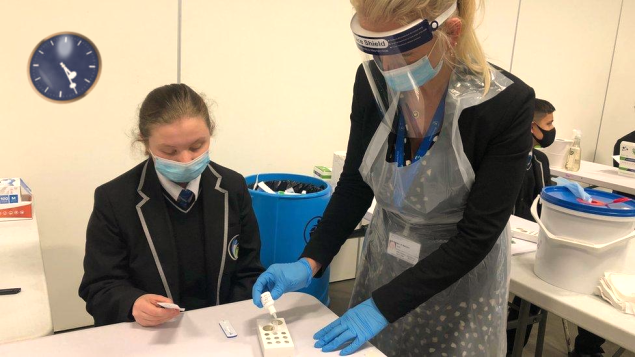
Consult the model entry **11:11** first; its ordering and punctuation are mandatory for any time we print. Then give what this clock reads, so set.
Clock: **4:25**
